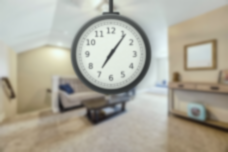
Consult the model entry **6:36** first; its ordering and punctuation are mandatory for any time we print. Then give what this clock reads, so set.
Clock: **7:06**
